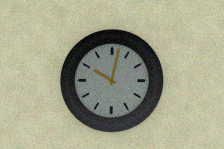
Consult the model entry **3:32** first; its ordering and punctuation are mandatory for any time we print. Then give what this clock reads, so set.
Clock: **10:02**
